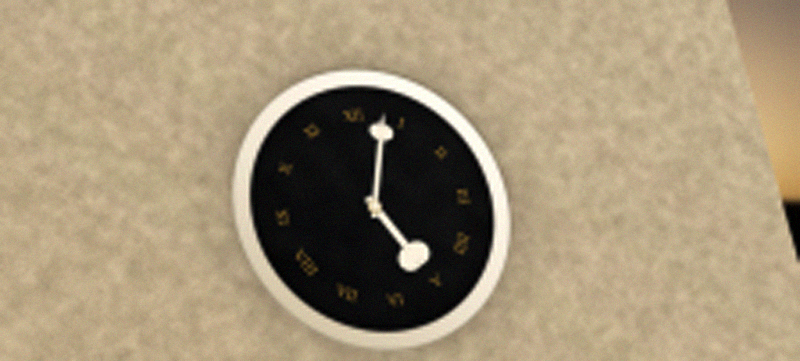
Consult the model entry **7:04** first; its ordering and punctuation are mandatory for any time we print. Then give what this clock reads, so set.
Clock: **5:03**
